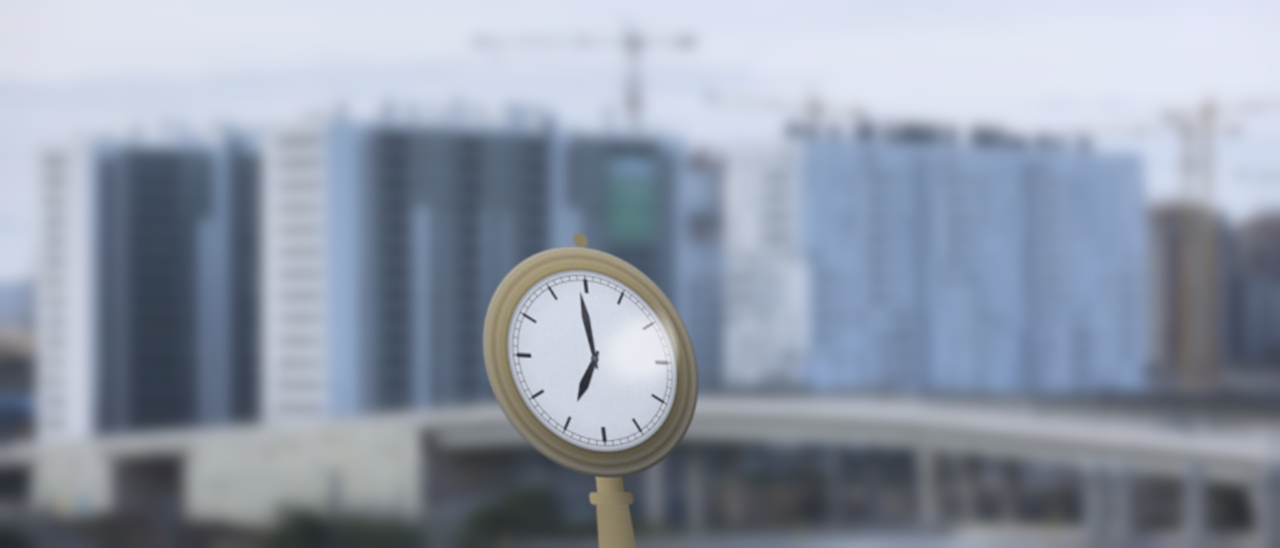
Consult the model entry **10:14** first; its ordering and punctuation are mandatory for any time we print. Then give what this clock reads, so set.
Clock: **6:59**
